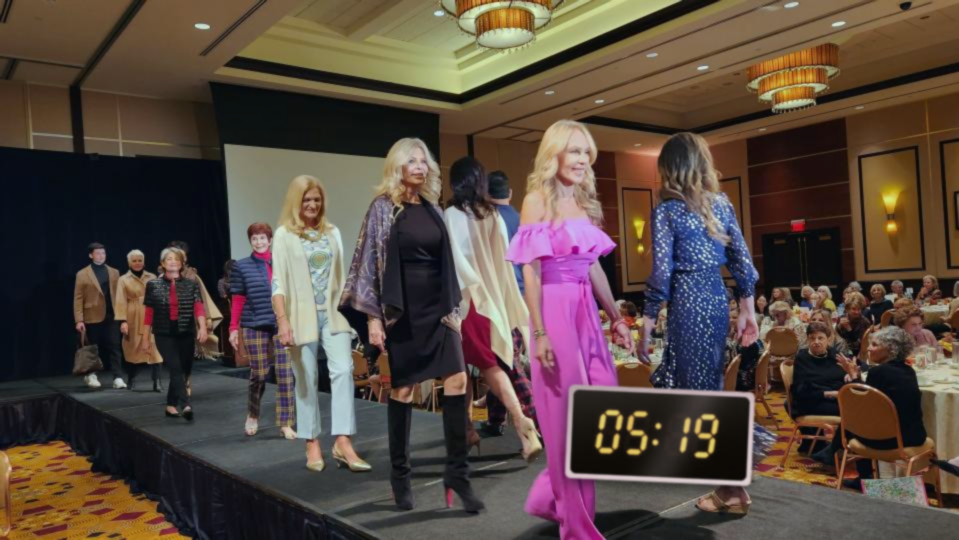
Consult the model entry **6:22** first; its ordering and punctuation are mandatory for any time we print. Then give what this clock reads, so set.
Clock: **5:19**
